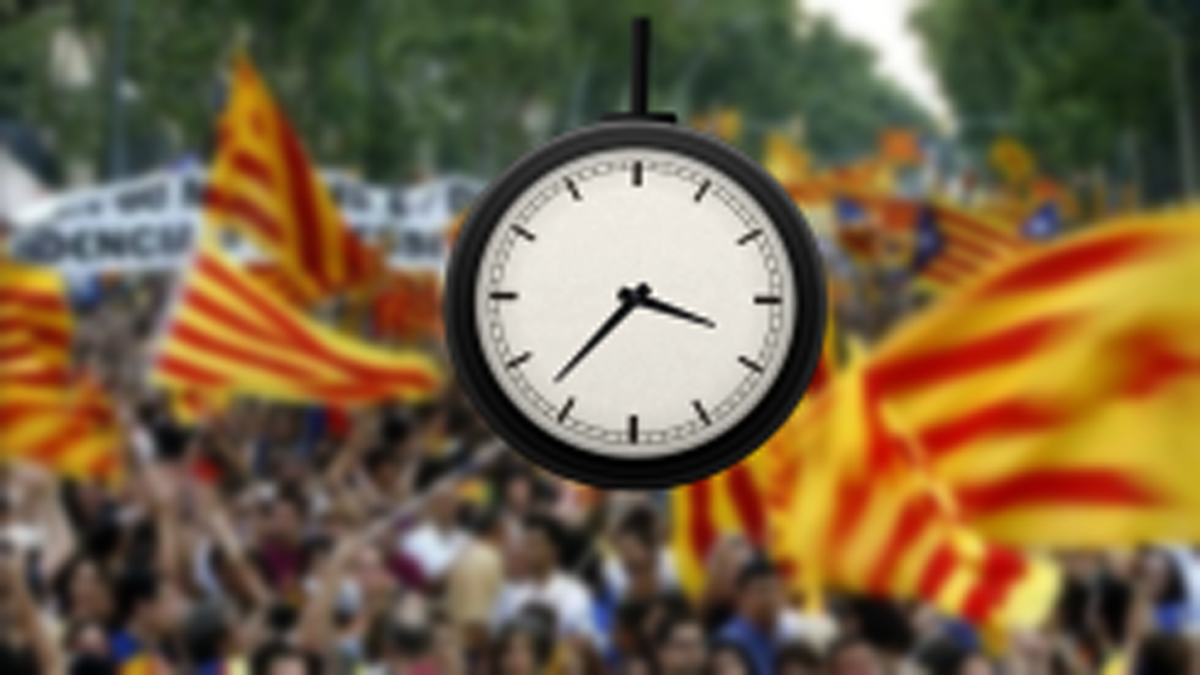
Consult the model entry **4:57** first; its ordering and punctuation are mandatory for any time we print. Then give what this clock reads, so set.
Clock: **3:37**
